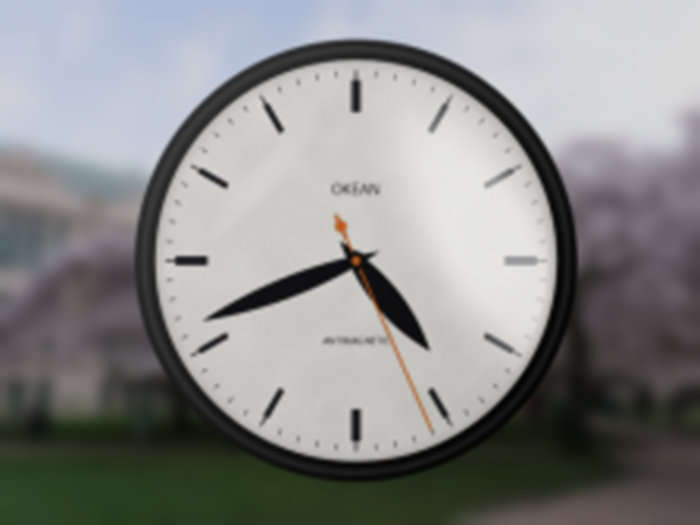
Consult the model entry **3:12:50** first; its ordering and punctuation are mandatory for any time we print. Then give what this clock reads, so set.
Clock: **4:41:26**
